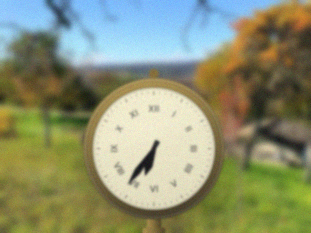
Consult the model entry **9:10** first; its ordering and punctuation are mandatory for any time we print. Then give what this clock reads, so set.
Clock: **6:36**
